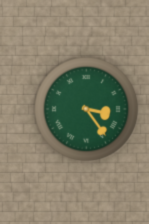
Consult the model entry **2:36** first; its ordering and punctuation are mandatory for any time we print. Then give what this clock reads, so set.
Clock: **3:24**
